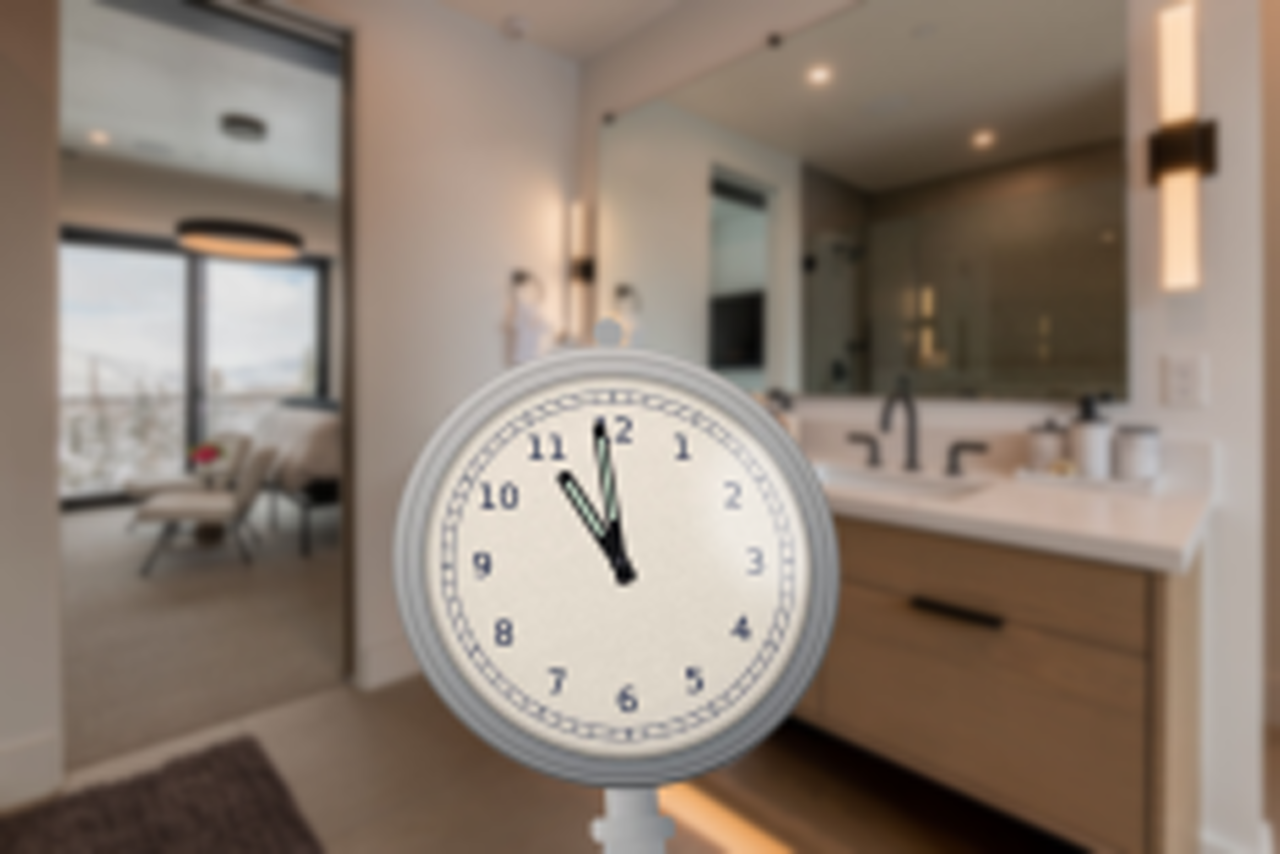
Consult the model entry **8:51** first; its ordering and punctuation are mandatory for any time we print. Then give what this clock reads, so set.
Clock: **10:59**
